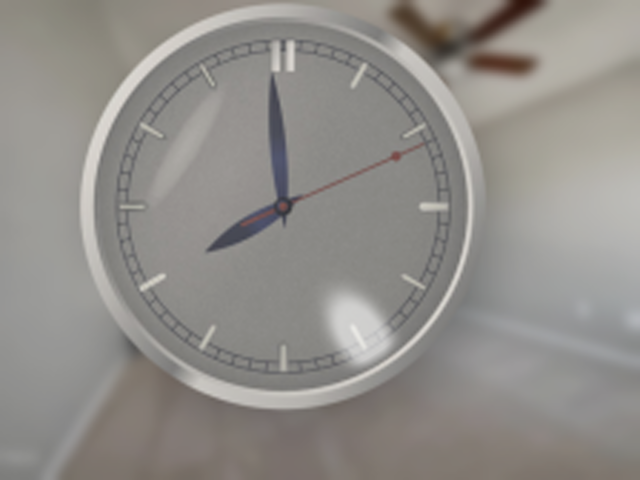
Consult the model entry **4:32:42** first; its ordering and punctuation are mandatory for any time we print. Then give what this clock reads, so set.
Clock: **7:59:11**
